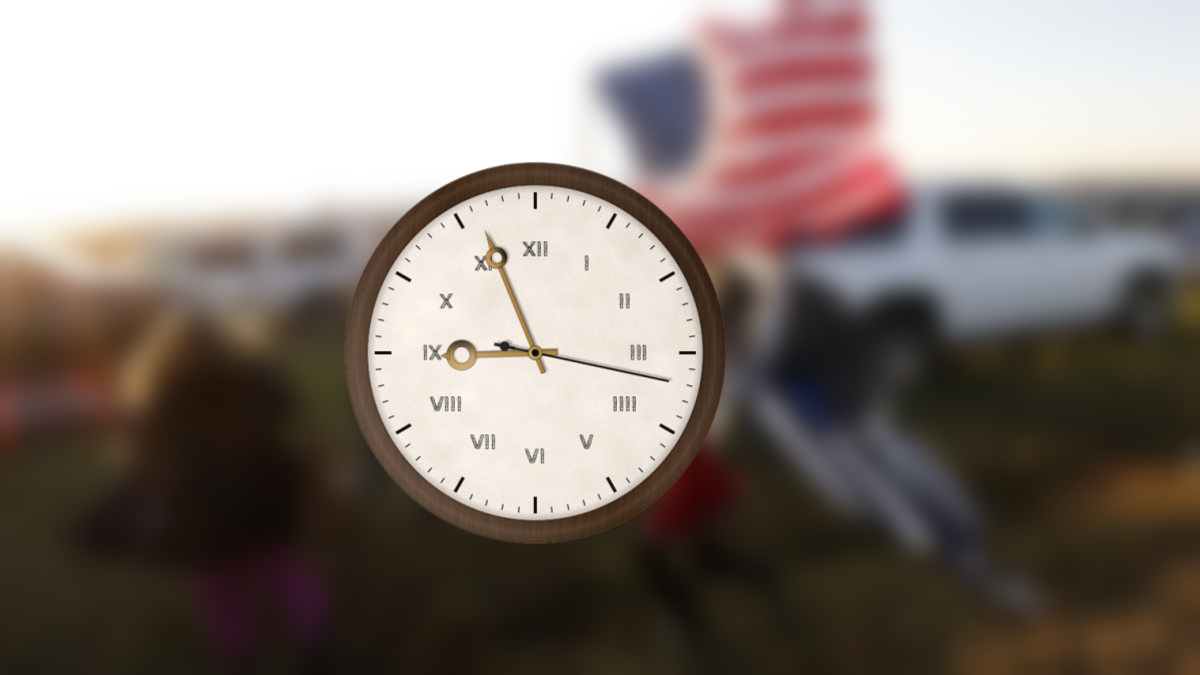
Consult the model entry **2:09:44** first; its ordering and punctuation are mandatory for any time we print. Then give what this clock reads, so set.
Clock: **8:56:17**
